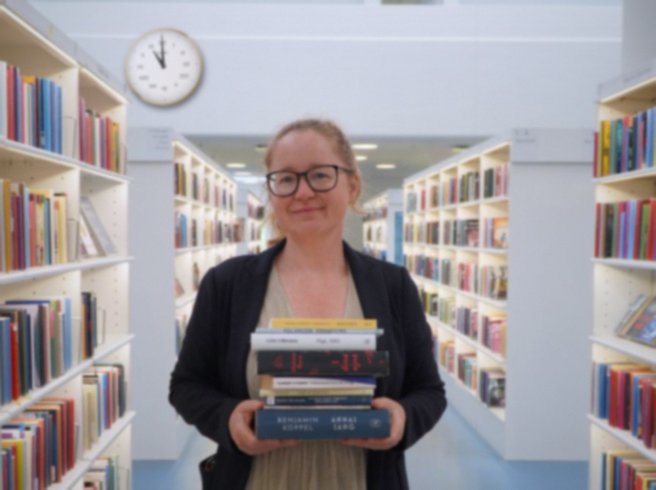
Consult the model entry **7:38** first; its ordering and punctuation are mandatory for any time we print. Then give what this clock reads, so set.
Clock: **11:00**
